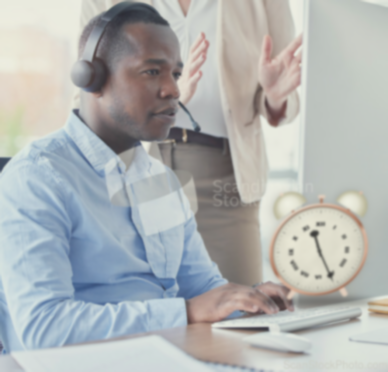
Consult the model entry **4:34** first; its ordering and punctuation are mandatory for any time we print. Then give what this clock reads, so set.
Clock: **11:26**
